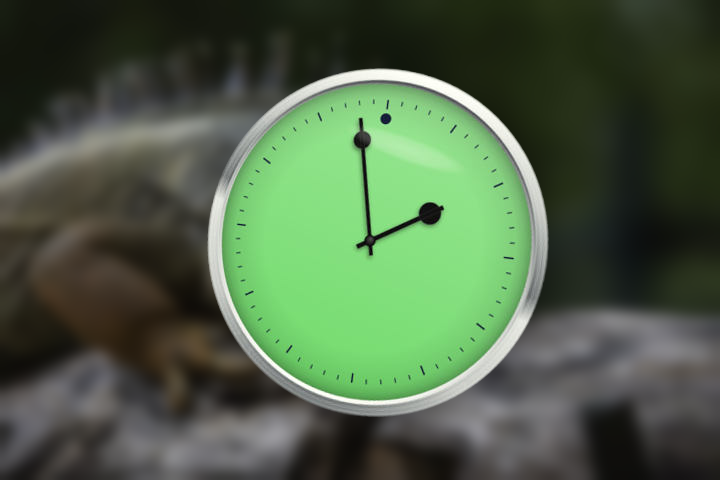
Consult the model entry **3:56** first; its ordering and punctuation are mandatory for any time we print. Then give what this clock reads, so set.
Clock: **1:58**
